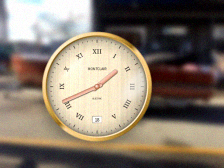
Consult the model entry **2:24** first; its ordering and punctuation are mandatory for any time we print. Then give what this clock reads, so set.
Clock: **1:41**
